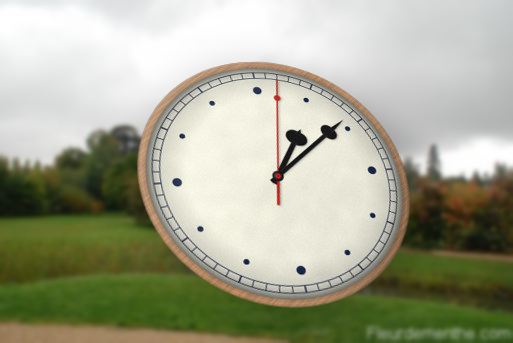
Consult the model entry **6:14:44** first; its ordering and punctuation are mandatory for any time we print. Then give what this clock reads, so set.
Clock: **1:09:02**
